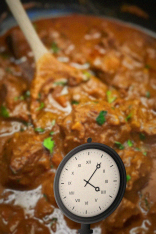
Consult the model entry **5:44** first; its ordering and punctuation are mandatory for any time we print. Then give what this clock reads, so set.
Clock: **4:06**
